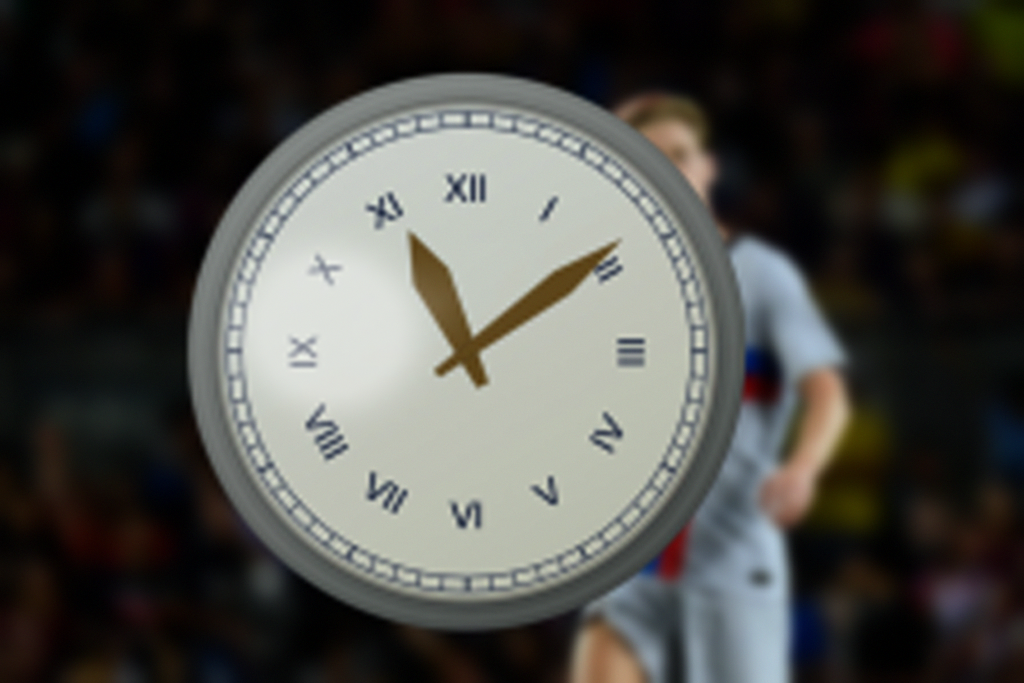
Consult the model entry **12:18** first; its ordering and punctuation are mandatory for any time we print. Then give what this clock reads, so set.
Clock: **11:09**
